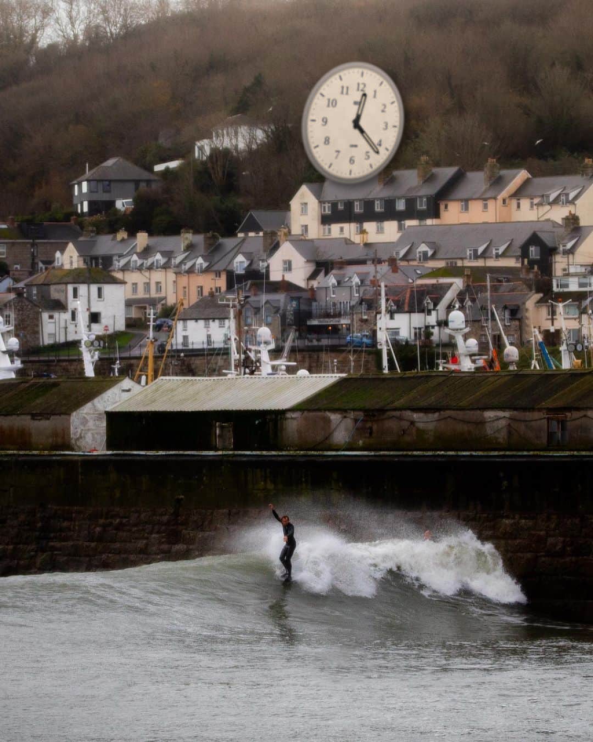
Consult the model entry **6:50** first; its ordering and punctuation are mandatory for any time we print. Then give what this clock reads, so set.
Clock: **12:22**
